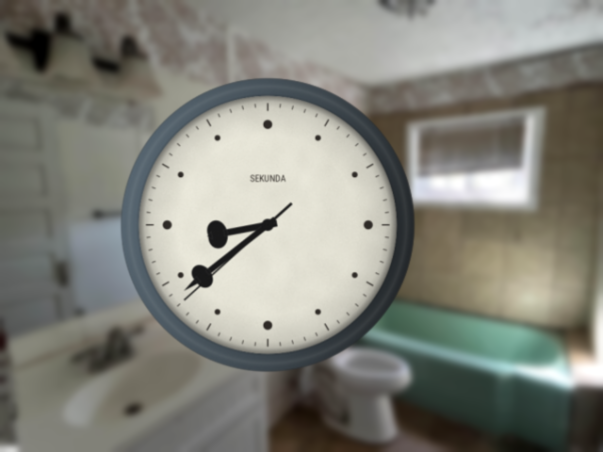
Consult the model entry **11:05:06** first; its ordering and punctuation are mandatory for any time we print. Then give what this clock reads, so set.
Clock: **8:38:38**
